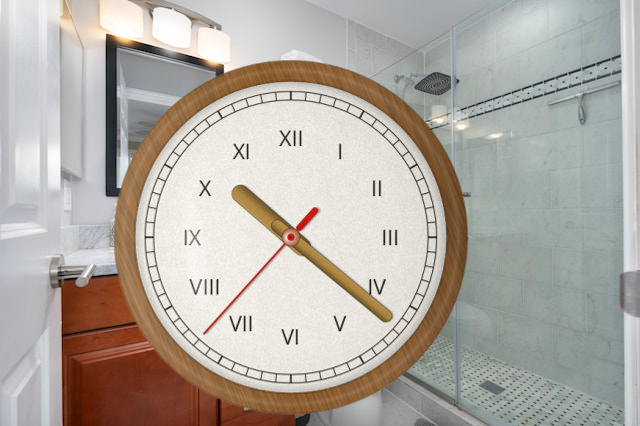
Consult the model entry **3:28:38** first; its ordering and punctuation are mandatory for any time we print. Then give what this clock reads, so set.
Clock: **10:21:37**
